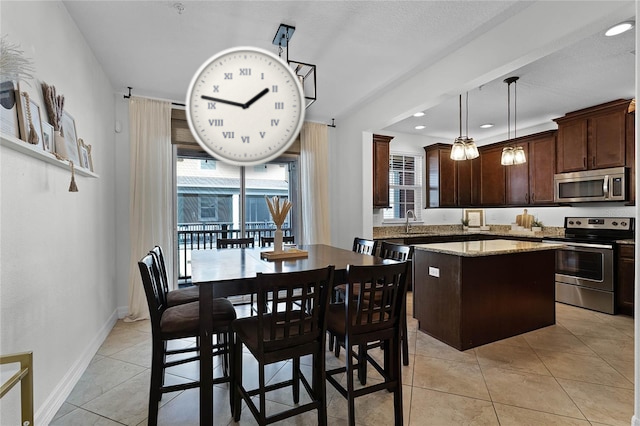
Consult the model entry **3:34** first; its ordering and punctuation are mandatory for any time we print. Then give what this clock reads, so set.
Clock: **1:47**
